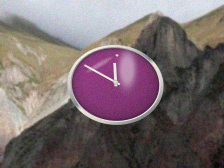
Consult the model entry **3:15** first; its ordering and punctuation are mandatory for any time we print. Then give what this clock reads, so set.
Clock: **11:50**
